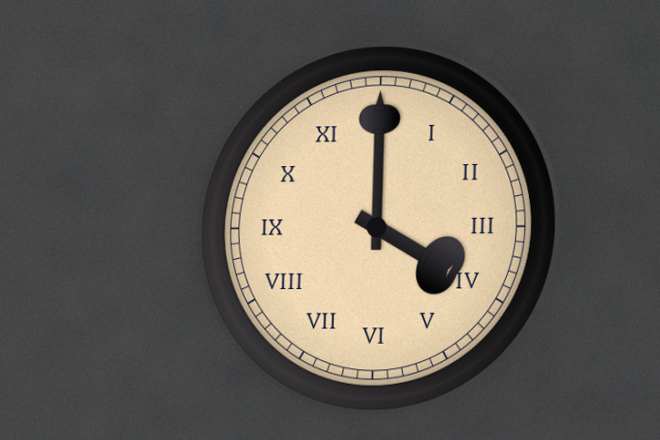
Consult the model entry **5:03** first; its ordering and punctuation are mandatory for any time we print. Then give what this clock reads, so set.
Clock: **4:00**
